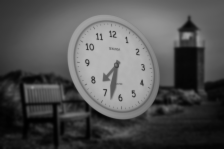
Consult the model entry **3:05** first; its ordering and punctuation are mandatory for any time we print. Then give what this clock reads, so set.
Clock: **7:33**
